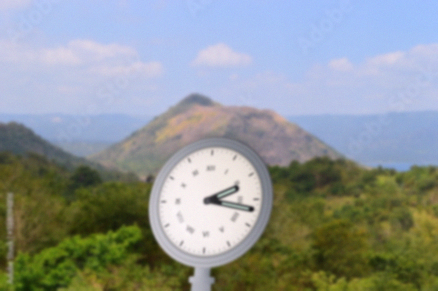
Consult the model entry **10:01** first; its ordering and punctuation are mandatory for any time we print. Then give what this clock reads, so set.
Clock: **2:17**
